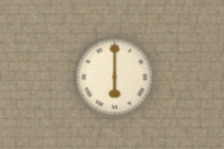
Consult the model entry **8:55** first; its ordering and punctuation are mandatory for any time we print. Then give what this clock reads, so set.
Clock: **6:00**
